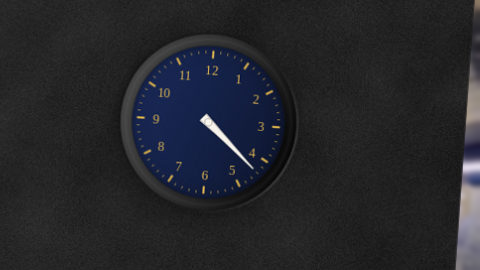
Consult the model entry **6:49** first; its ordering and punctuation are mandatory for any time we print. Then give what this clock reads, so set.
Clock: **4:22**
